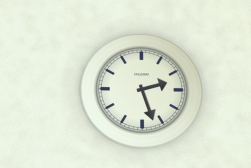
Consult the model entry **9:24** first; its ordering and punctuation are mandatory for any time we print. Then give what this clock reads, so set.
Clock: **2:27**
